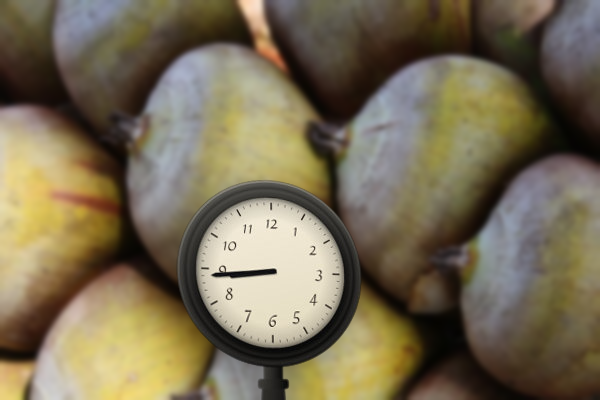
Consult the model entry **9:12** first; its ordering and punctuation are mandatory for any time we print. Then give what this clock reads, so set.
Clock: **8:44**
